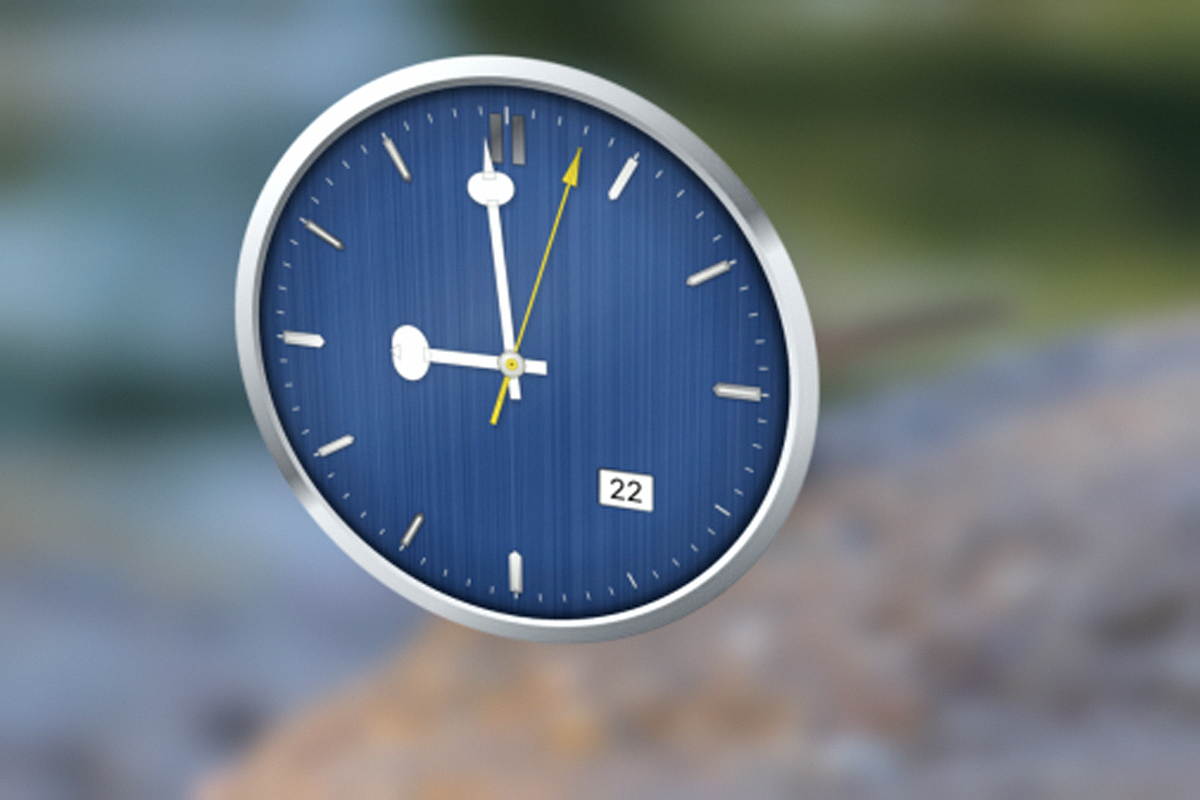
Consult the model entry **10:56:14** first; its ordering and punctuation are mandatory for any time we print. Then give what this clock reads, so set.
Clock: **8:59:03**
